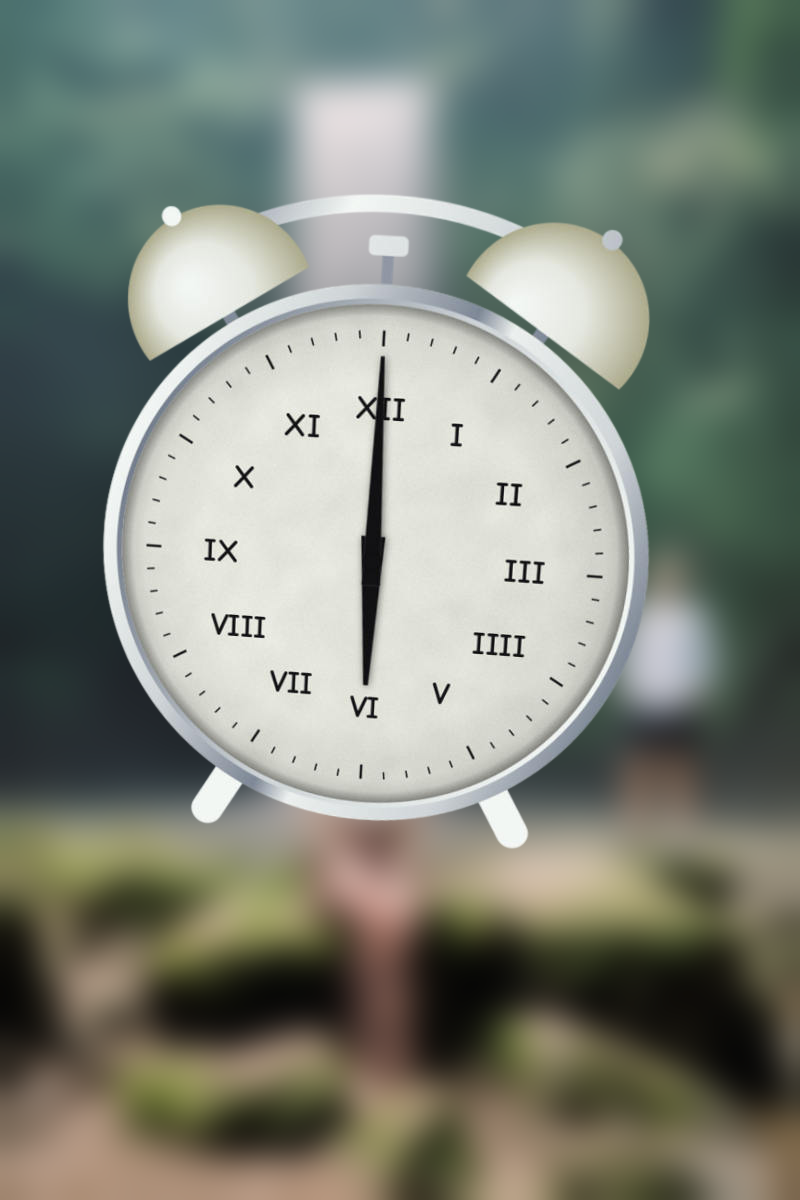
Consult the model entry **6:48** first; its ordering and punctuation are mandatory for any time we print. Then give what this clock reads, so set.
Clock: **6:00**
